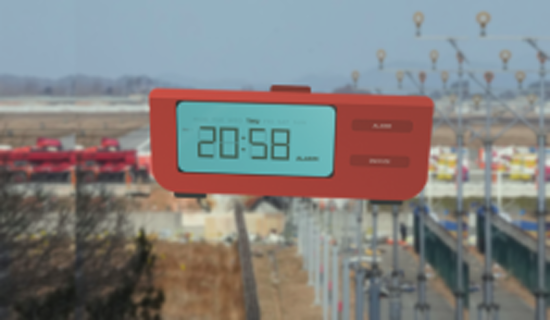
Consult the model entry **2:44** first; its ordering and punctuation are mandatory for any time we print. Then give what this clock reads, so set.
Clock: **20:58**
